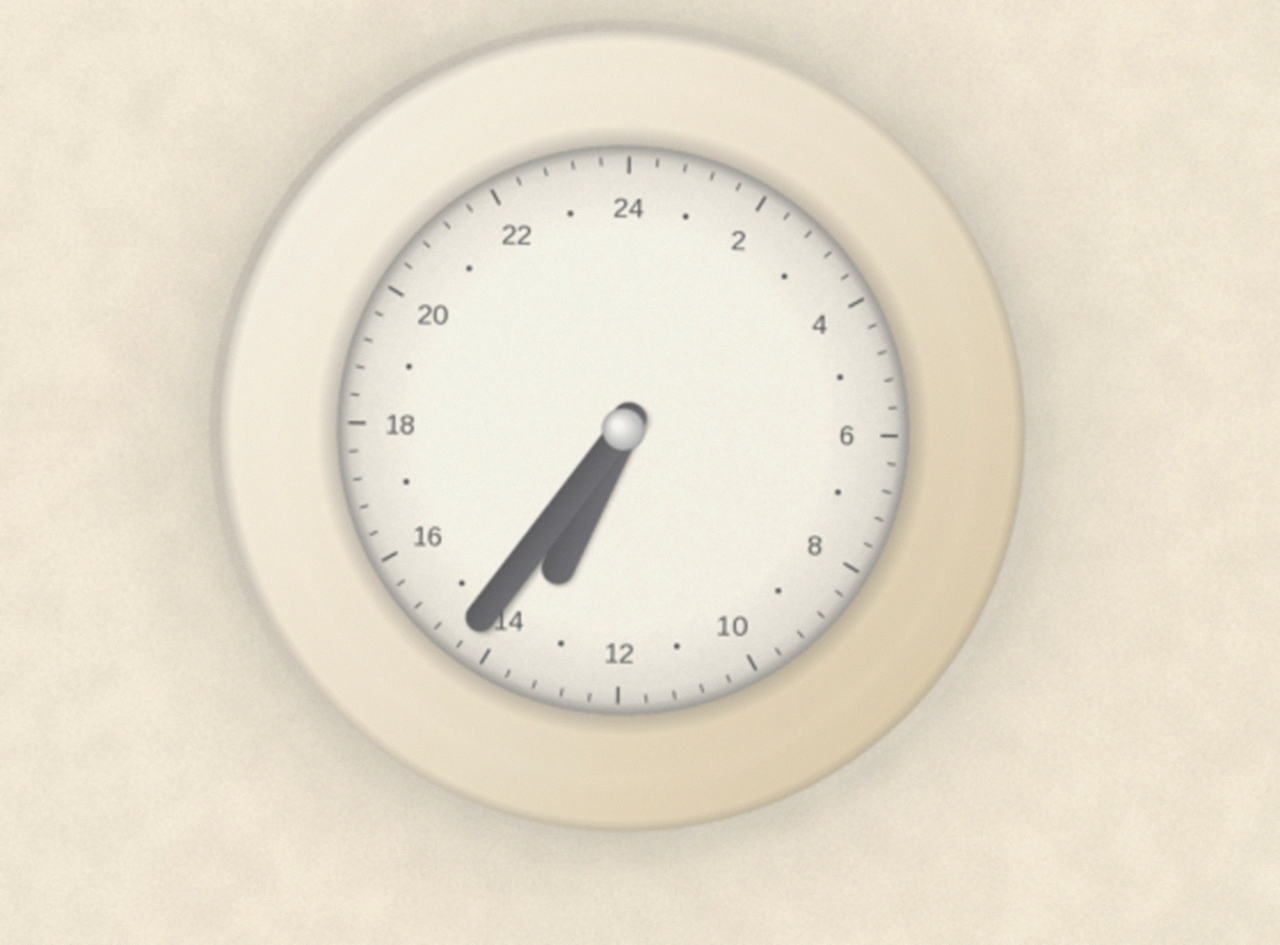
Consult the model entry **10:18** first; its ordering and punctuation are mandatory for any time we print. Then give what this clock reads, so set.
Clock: **13:36**
